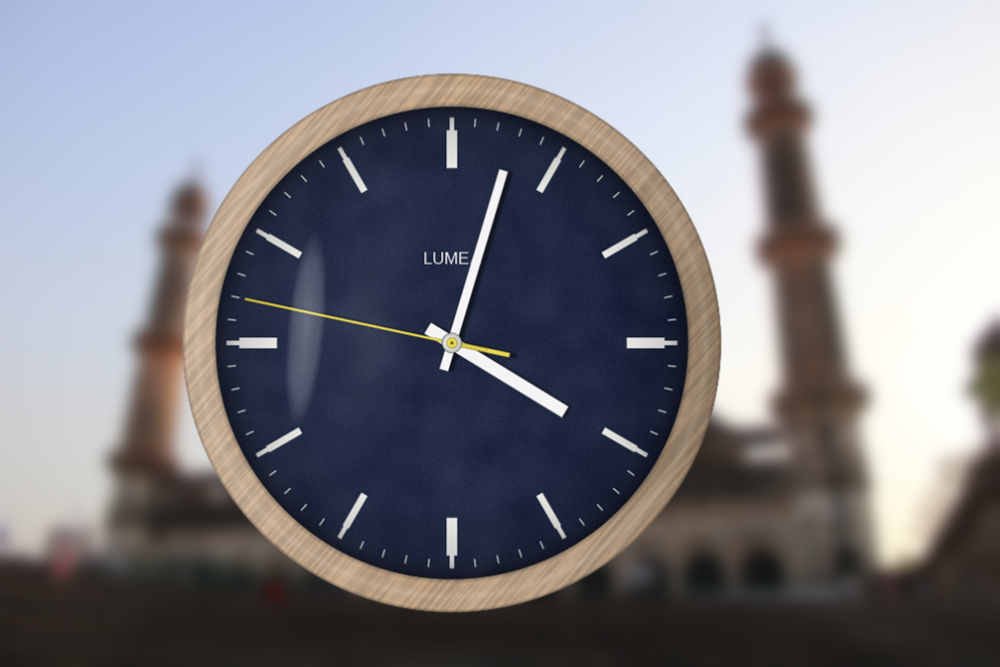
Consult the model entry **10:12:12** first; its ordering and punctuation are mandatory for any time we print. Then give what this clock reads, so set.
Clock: **4:02:47**
